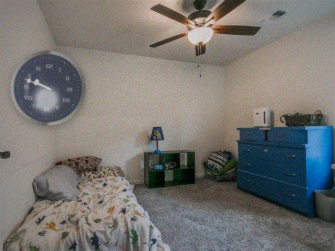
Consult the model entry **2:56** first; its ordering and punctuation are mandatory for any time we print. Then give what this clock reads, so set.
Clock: **9:48**
